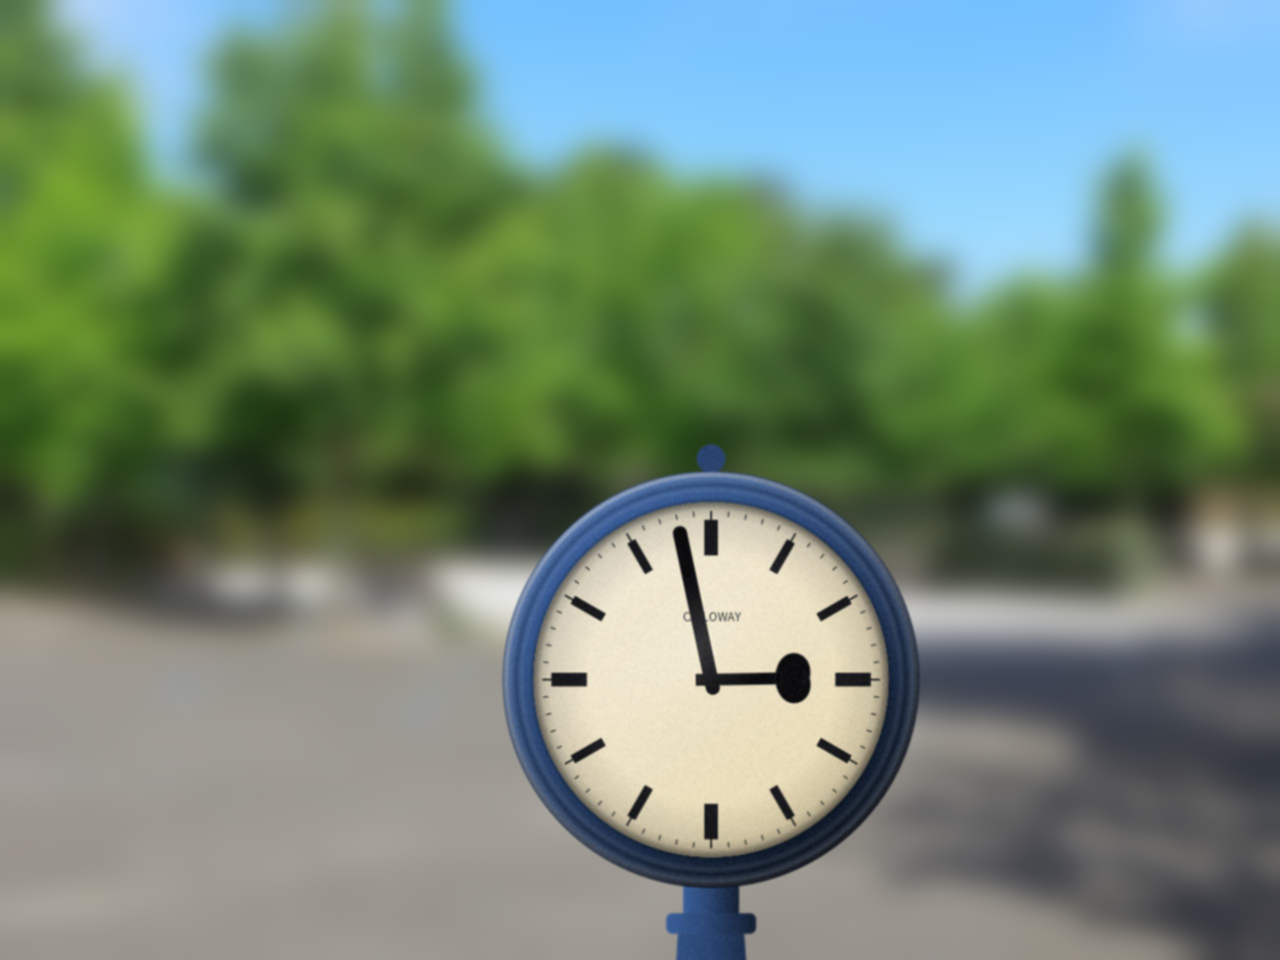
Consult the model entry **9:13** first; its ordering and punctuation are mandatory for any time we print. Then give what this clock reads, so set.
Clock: **2:58**
